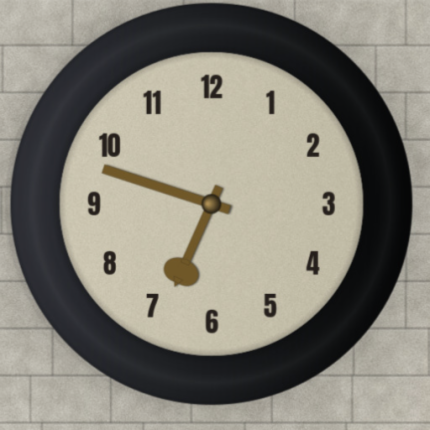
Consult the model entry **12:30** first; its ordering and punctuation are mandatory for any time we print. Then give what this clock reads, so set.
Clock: **6:48**
